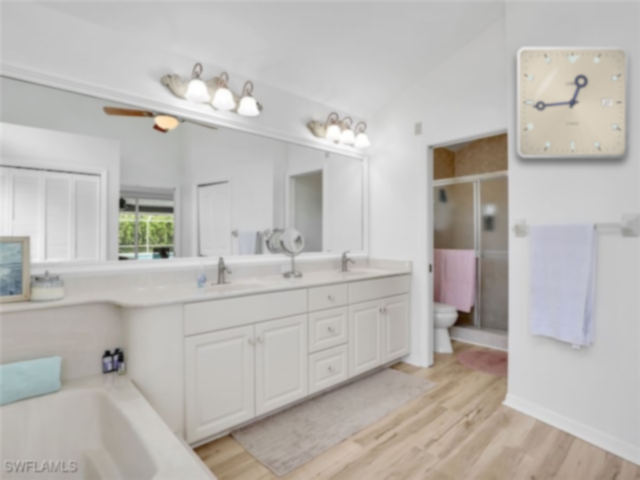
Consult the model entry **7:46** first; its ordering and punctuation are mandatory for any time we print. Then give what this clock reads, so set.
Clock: **12:44**
